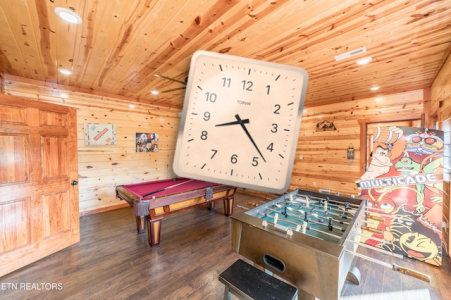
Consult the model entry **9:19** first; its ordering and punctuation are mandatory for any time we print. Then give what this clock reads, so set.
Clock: **8:23**
